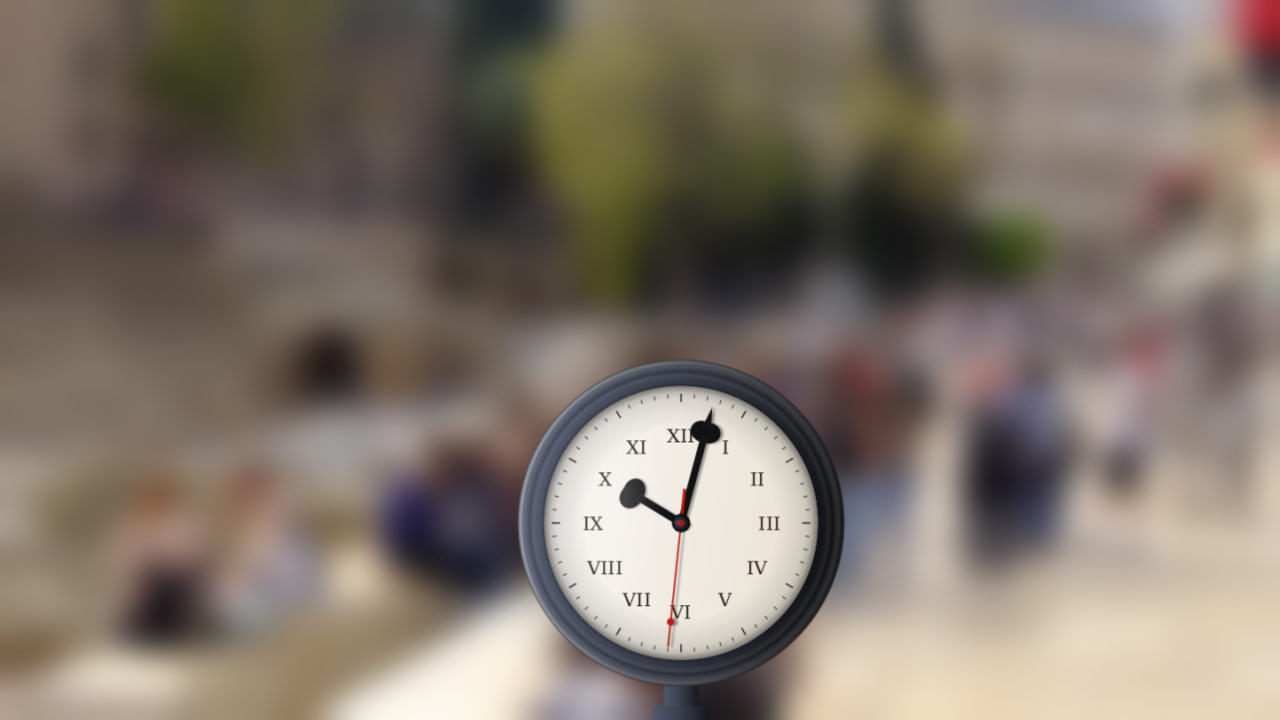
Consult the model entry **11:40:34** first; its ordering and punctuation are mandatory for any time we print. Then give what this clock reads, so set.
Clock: **10:02:31**
